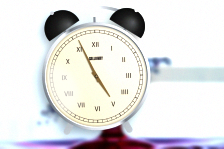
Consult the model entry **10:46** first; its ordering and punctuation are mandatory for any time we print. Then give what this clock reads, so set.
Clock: **4:56**
